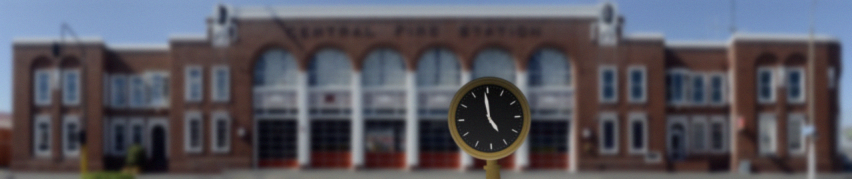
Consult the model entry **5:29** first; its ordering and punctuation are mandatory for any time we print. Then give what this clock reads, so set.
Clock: **4:59**
